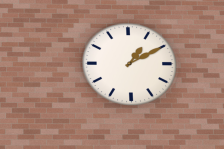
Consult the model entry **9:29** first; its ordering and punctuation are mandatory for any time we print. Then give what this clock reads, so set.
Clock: **1:10**
